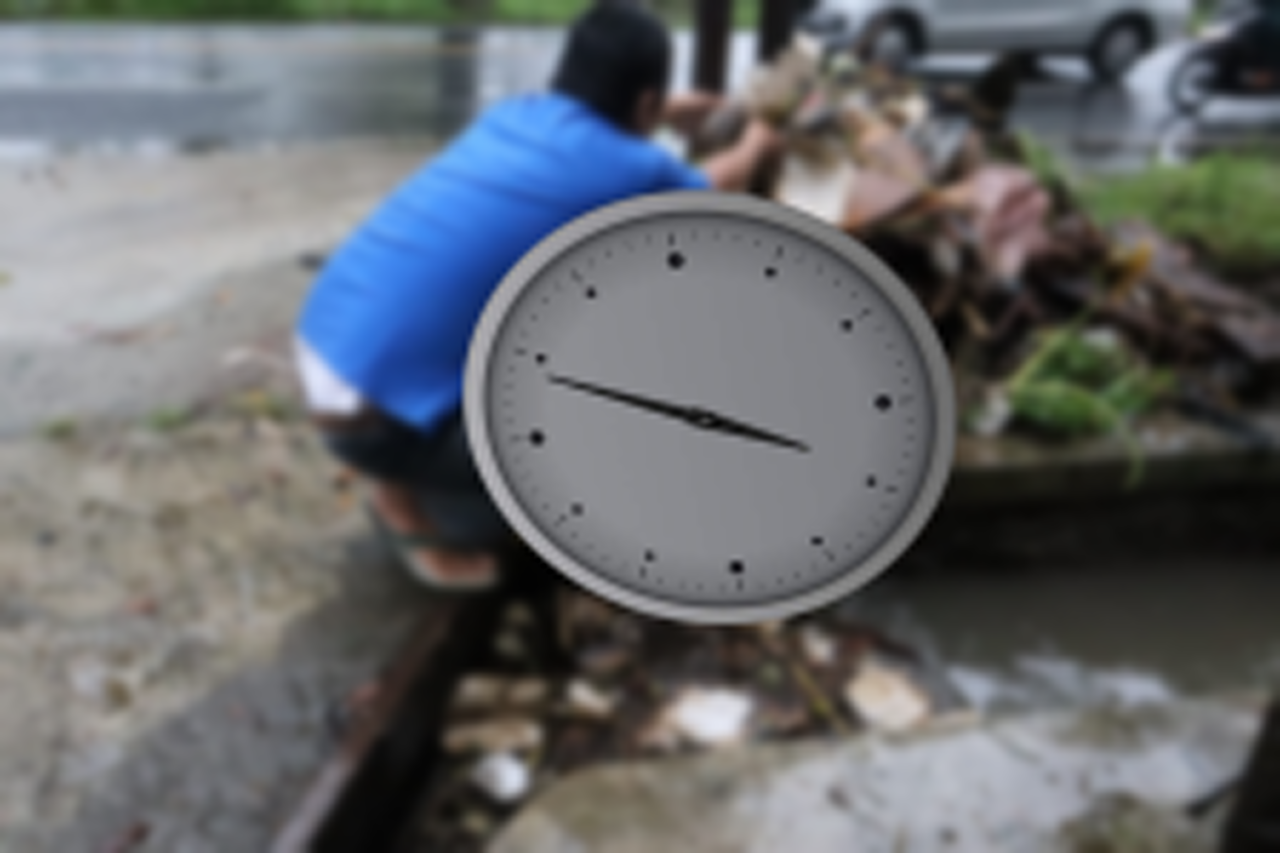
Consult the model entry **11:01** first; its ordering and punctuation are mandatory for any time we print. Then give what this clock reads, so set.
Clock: **3:49**
